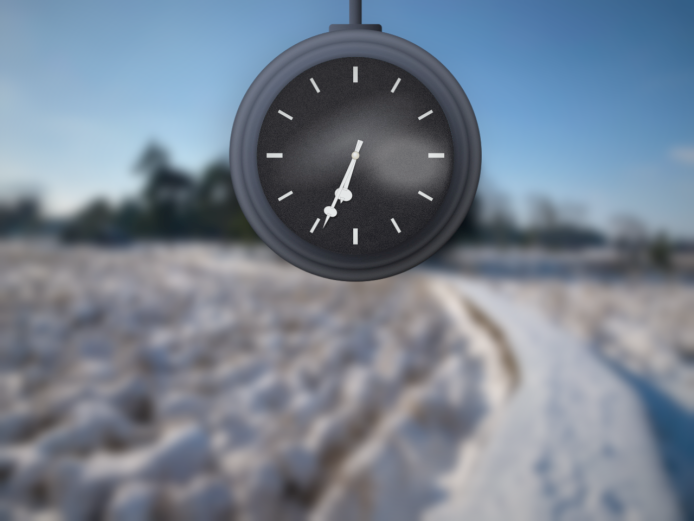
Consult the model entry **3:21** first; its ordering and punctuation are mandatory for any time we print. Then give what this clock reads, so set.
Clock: **6:34**
